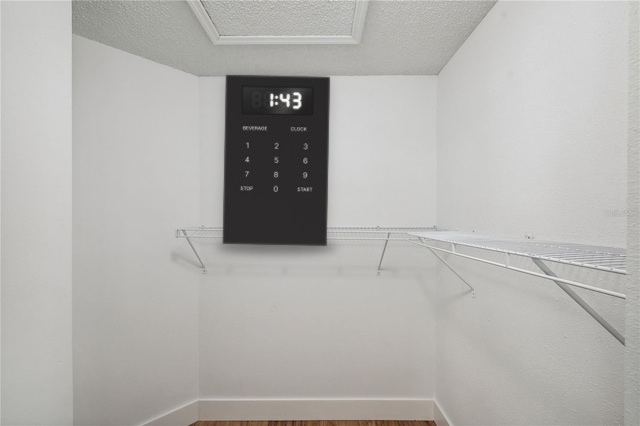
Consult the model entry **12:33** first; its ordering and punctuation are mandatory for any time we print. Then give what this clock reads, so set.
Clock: **1:43**
